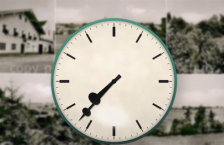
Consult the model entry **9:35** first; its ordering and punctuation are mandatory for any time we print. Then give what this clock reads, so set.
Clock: **7:37**
